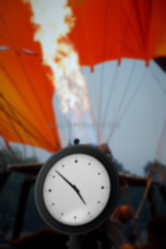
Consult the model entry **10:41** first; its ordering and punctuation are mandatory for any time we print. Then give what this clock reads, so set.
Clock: **4:52**
